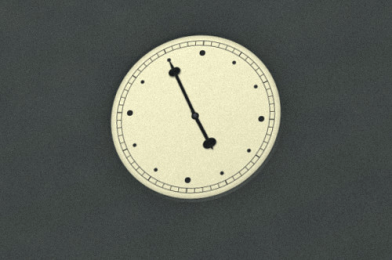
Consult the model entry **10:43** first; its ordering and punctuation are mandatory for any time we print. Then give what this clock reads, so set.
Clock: **4:55**
